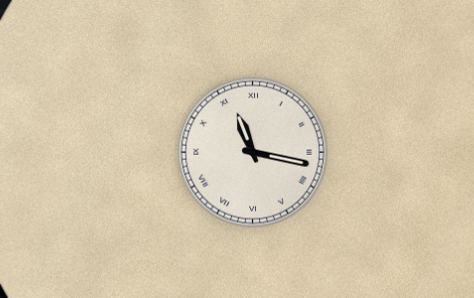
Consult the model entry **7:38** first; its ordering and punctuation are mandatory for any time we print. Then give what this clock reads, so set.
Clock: **11:17**
